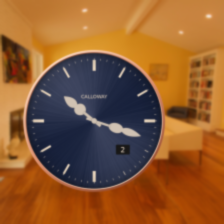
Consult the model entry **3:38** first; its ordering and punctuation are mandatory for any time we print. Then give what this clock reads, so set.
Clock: **10:18**
